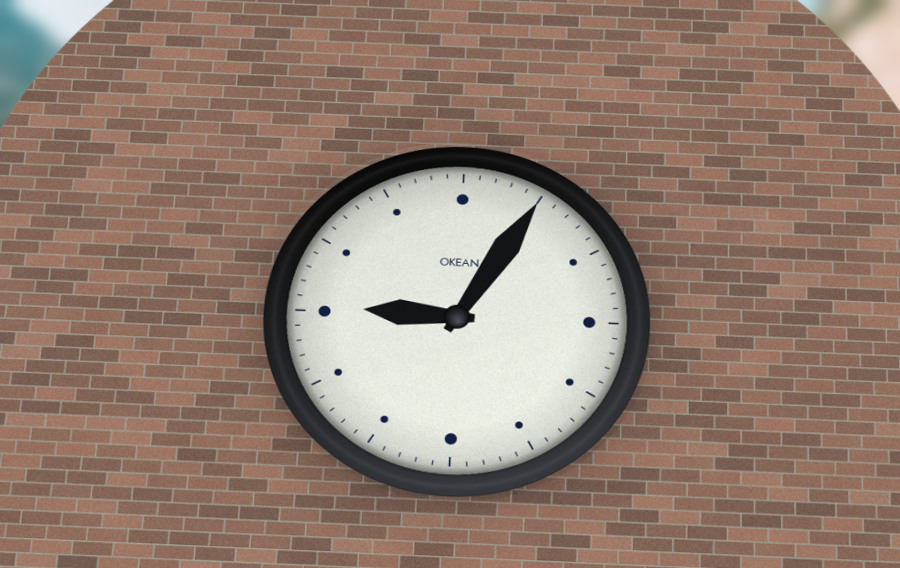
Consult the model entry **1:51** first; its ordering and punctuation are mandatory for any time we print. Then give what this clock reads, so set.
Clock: **9:05**
